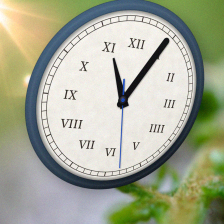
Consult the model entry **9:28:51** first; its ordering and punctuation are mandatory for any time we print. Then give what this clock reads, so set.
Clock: **11:04:28**
